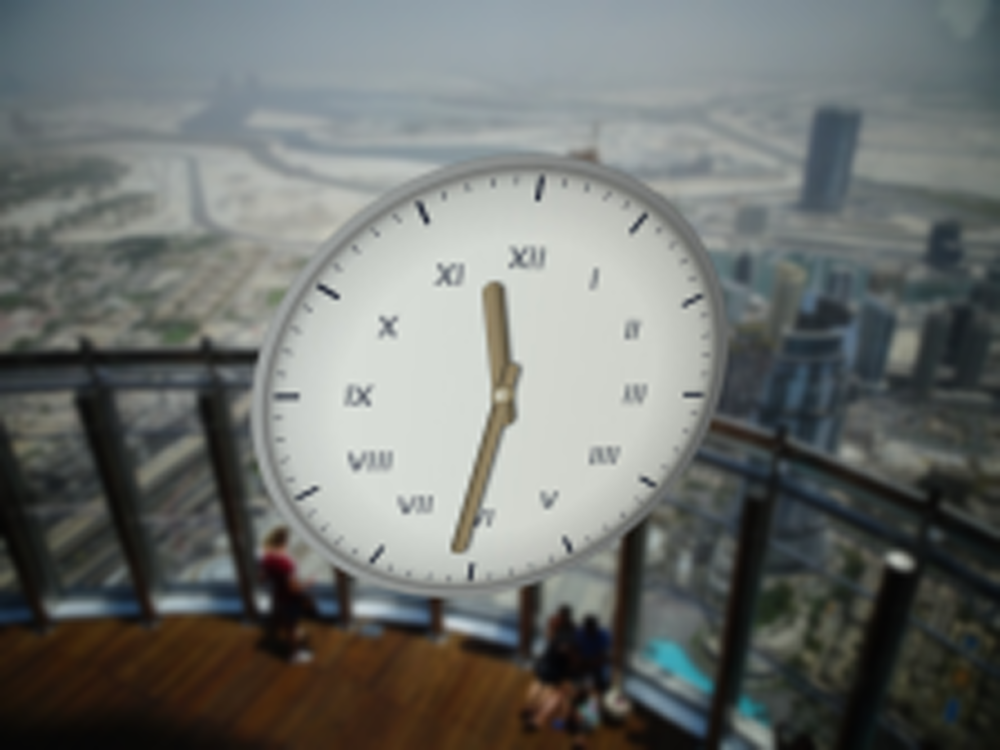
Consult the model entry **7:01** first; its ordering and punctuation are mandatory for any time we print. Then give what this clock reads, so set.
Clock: **11:31**
